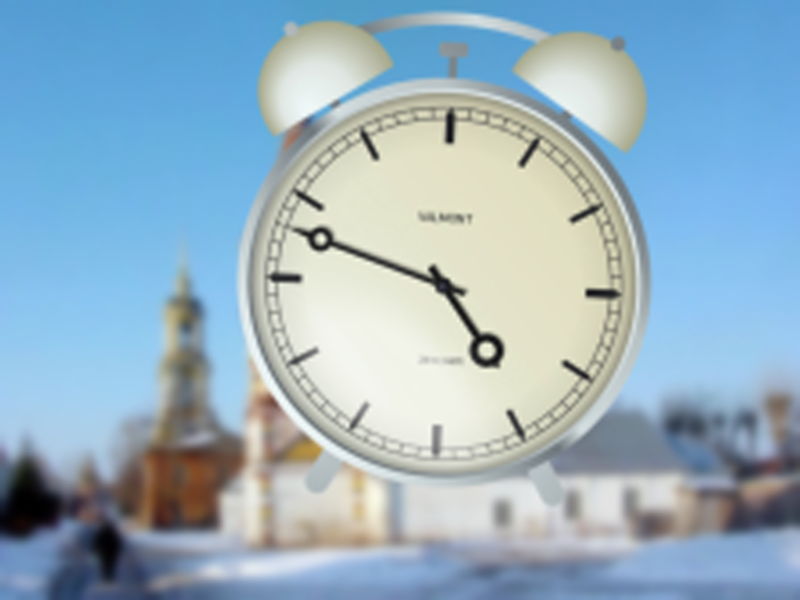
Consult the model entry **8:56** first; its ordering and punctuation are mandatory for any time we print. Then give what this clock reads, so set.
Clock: **4:48**
